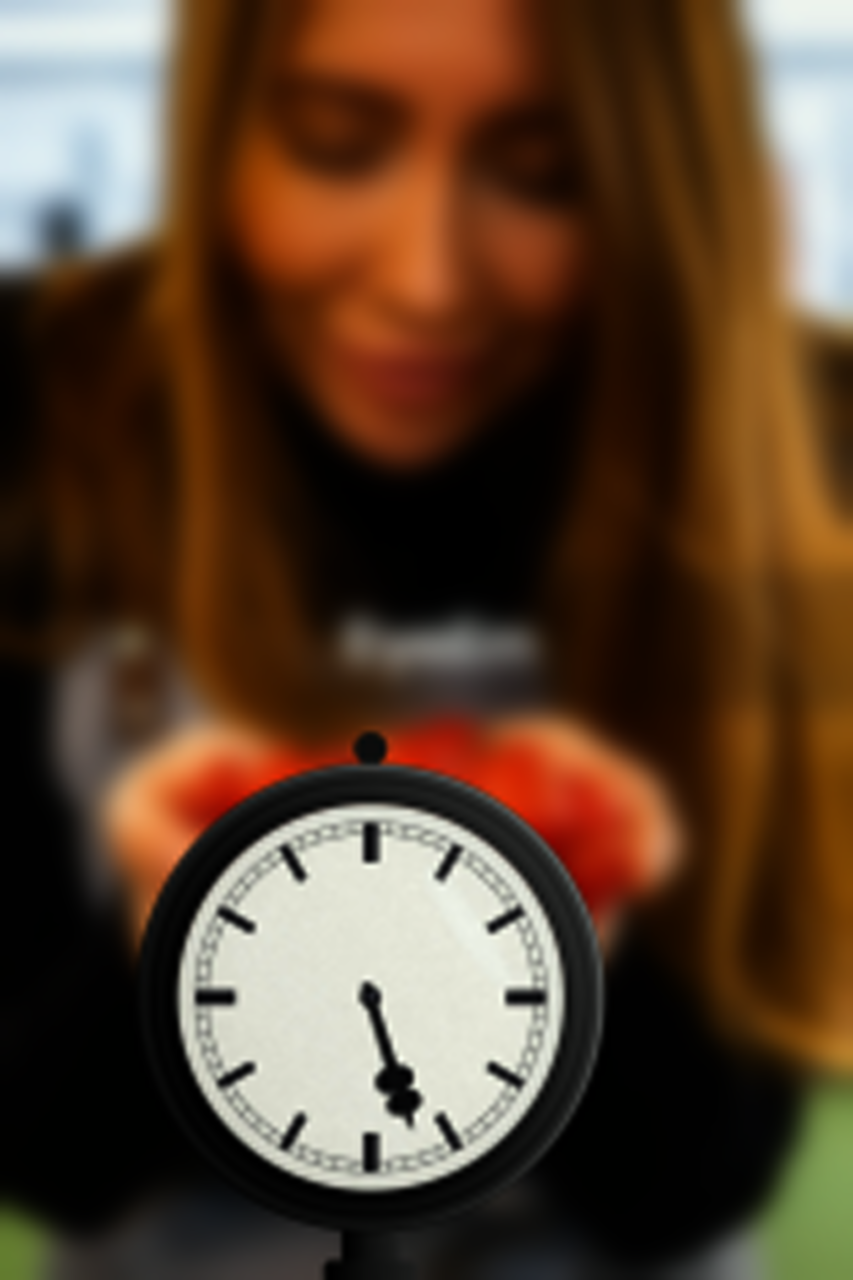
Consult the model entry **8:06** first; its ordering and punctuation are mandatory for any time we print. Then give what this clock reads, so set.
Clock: **5:27**
